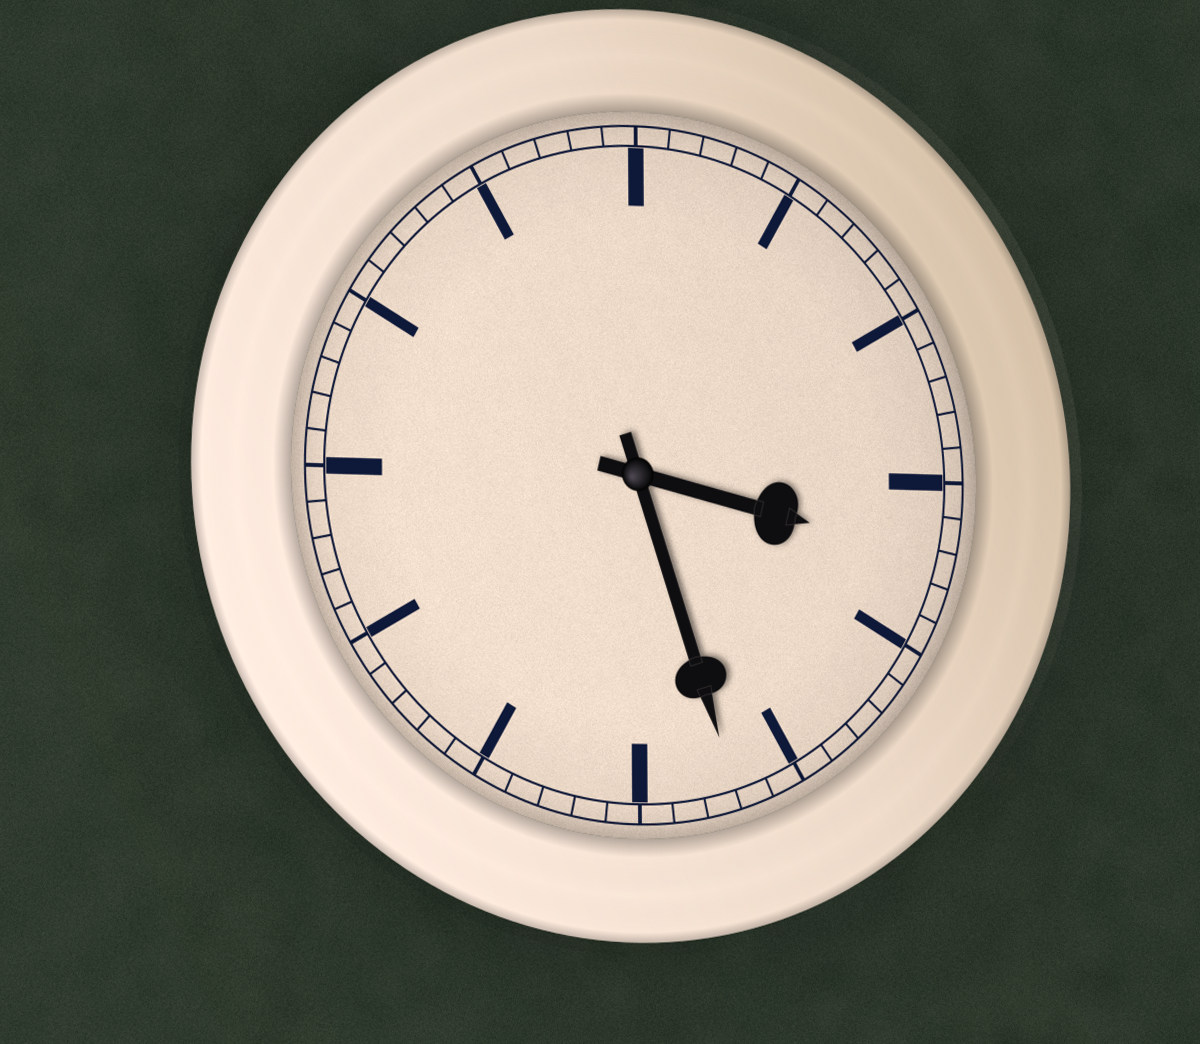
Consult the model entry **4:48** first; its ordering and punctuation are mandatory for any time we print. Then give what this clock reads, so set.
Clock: **3:27**
